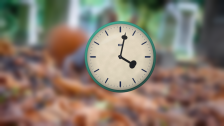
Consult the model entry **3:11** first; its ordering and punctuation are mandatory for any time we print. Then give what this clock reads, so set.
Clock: **4:02**
